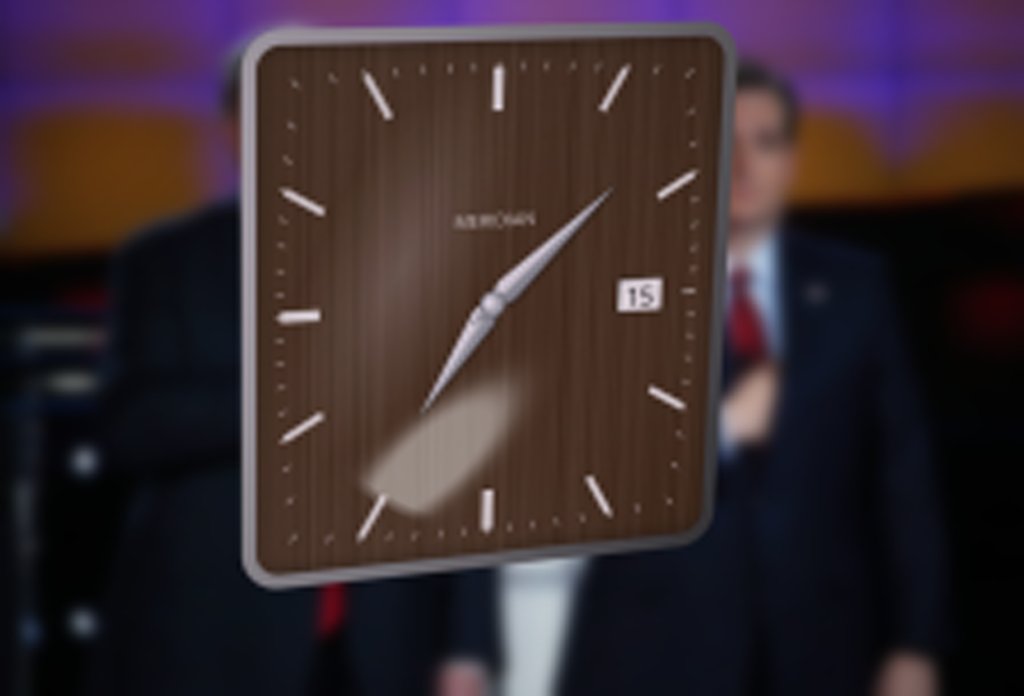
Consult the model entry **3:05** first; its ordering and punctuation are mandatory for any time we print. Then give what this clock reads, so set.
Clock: **7:08**
